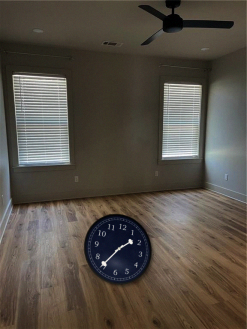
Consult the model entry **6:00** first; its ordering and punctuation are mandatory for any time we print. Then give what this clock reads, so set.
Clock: **1:36**
